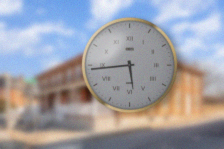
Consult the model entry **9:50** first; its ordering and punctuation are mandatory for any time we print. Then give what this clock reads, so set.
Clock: **5:44**
